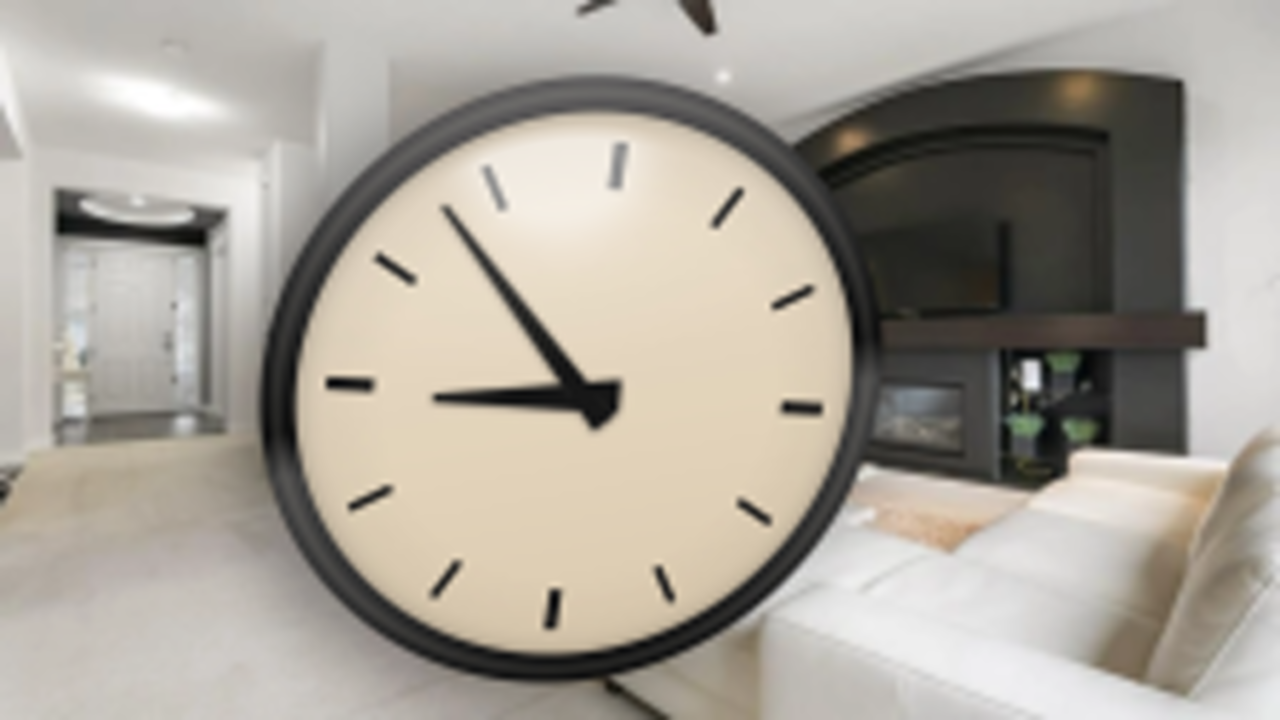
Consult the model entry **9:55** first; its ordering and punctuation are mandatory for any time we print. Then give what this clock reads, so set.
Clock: **8:53**
